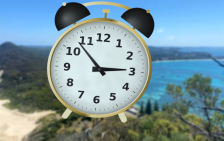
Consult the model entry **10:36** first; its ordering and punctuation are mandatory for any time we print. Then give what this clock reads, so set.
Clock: **2:53**
